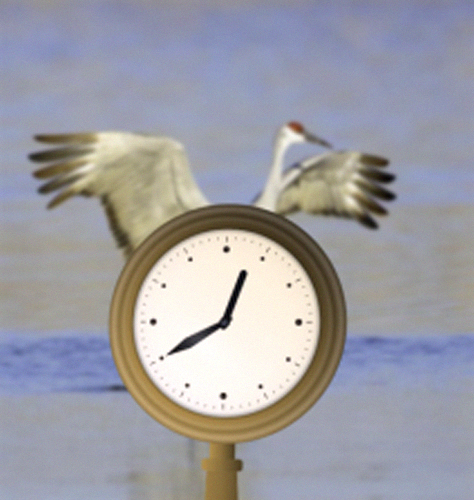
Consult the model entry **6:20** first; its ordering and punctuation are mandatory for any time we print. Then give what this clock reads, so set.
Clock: **12:40**
